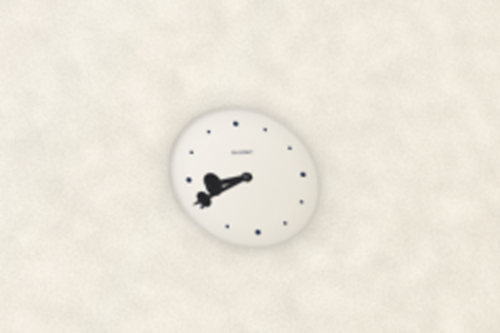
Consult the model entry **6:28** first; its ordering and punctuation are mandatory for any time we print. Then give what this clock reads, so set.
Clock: **8:41**
